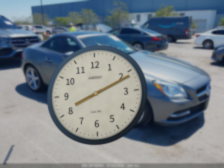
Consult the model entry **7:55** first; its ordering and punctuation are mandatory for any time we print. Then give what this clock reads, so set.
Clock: **8:11**
